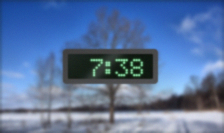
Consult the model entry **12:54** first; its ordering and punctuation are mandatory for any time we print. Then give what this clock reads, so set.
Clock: **7:38**
